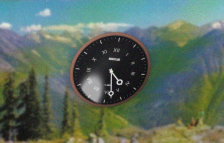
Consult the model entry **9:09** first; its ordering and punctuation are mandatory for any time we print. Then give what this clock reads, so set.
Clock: **4:28**
